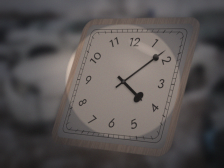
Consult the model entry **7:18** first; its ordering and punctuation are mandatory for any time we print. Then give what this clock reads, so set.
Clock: **4:08**
